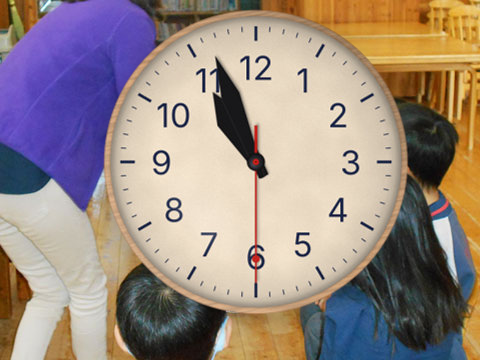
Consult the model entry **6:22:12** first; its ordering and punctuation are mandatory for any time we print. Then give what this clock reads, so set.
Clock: **10:56:30**
